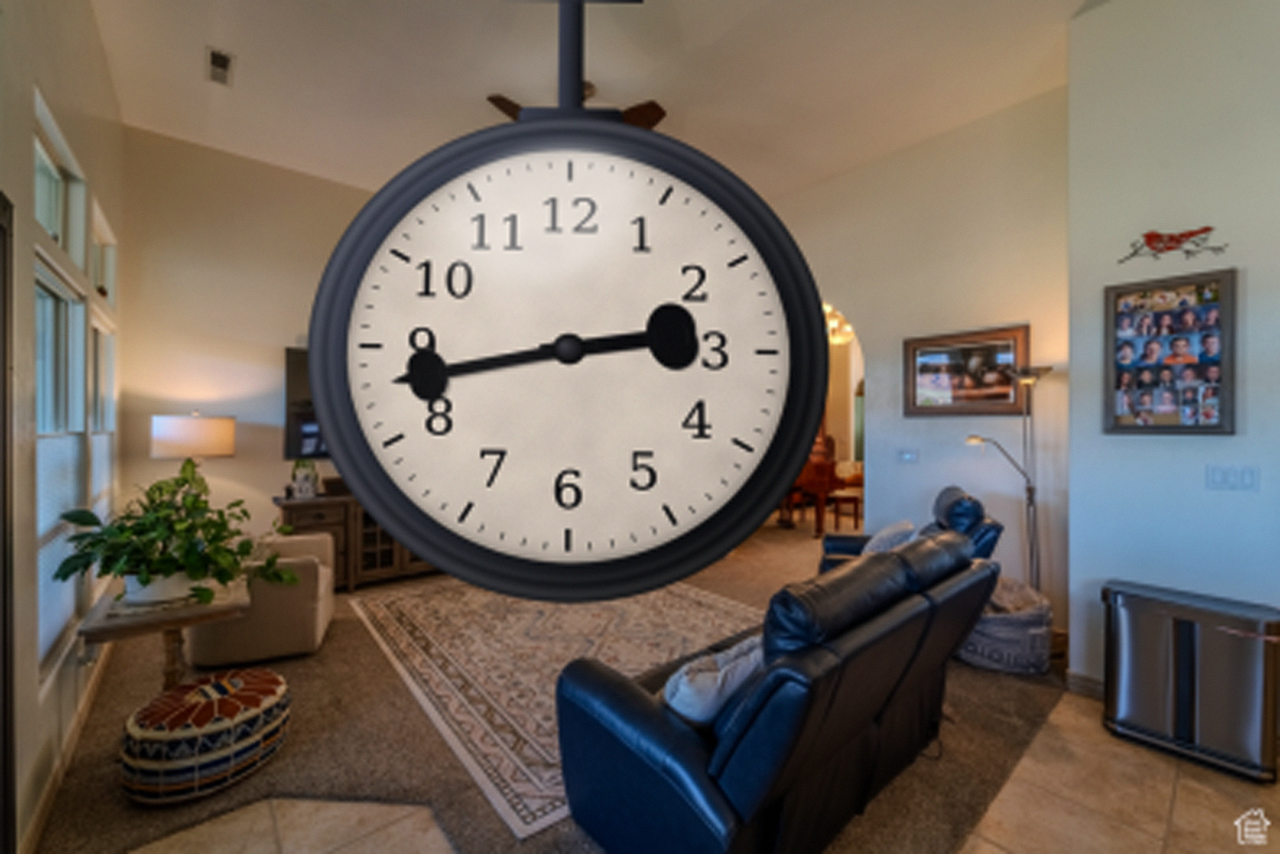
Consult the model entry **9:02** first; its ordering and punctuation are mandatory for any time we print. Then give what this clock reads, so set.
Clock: **2:43**
